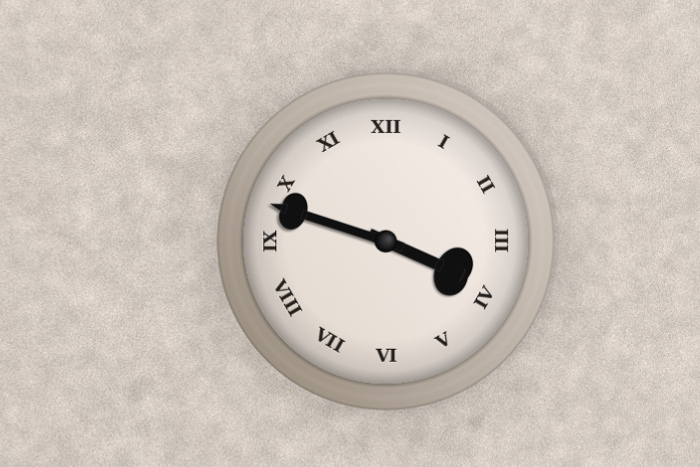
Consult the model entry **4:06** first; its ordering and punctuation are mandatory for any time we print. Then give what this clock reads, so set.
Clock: **3:48**
